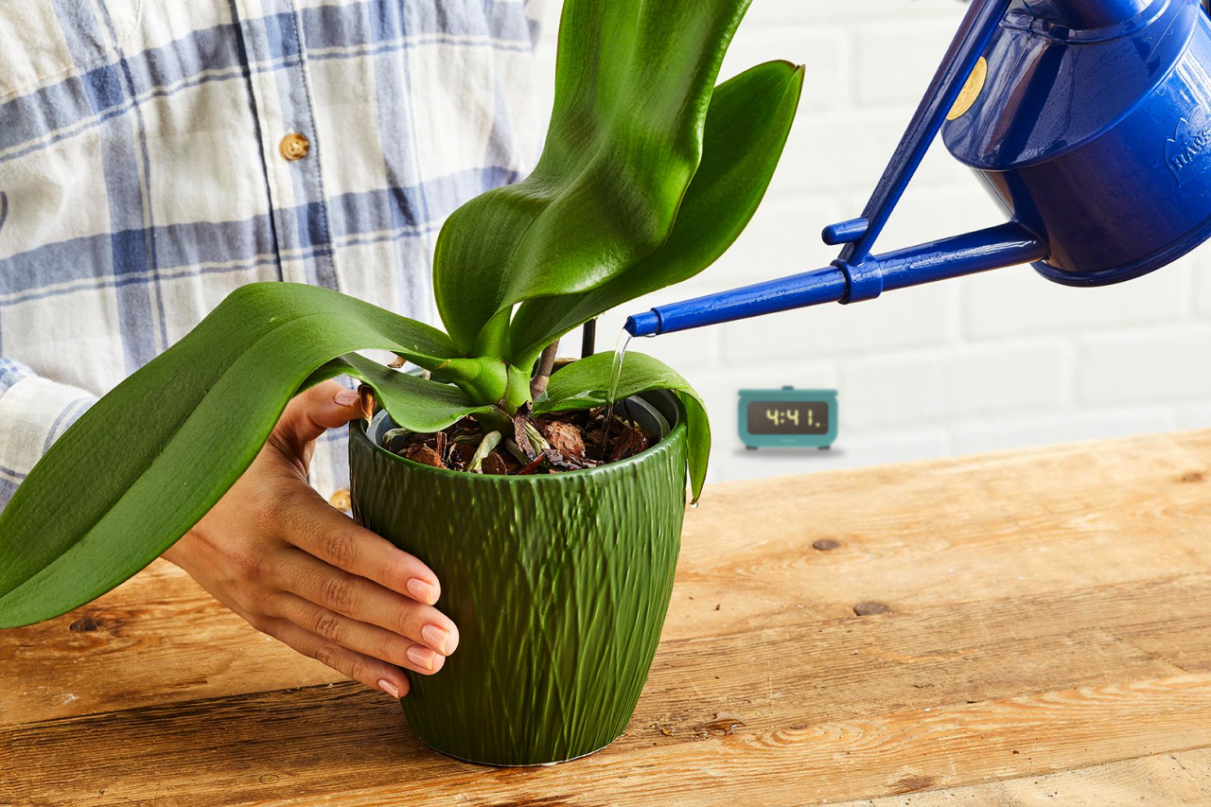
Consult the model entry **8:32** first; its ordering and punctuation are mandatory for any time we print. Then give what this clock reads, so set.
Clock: **4:41**
